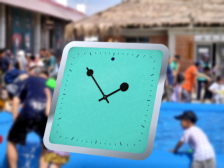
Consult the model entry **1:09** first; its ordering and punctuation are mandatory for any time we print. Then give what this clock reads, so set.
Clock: **1:53**
